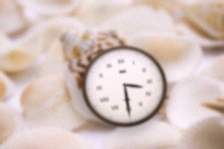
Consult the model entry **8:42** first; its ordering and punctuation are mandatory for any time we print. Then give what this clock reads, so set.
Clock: **3:30**
